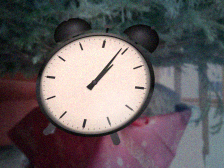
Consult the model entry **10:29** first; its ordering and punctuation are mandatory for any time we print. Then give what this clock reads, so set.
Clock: **1:04**
